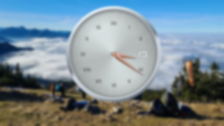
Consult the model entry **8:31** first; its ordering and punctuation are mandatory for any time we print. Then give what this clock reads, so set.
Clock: **3:21**
